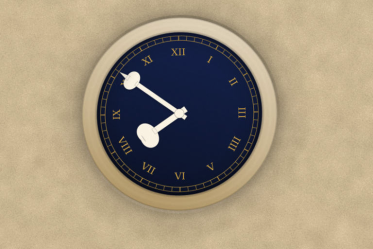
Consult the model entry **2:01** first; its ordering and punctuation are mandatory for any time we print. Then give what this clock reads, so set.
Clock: **7:51**
